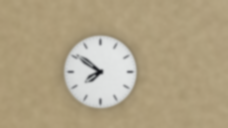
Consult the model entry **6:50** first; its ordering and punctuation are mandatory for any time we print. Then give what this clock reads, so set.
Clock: **7:51**
